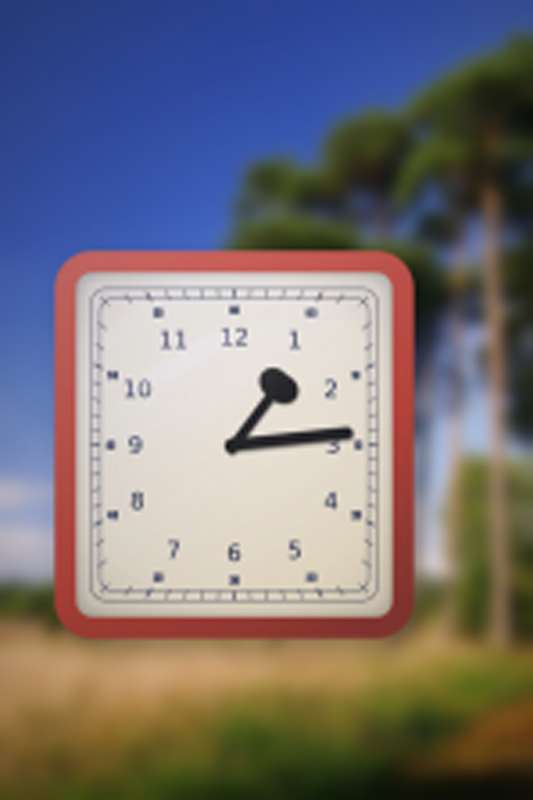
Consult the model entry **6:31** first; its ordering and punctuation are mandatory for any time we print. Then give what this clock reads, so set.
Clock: **1:14**
